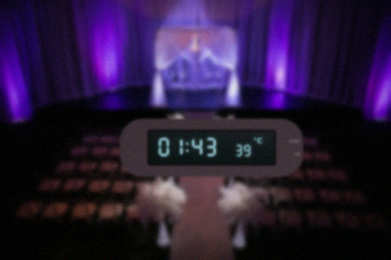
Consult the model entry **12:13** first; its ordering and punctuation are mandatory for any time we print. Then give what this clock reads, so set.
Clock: **1:43**
